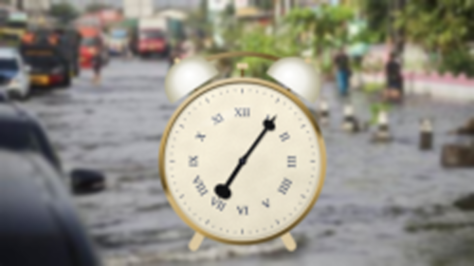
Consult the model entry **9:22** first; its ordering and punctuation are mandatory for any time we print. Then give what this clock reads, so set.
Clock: **7:06**
